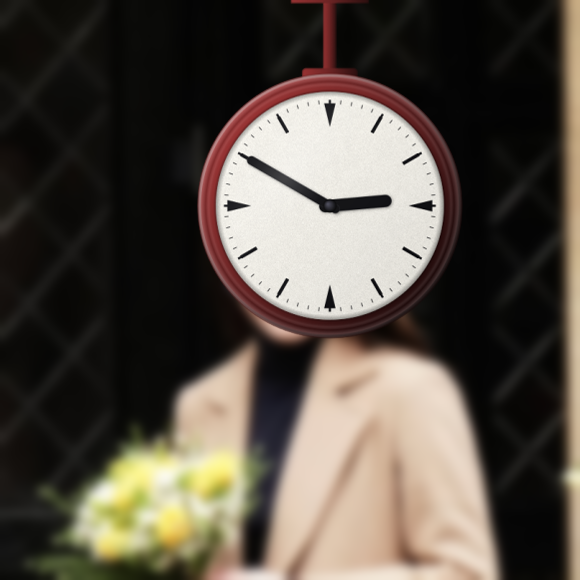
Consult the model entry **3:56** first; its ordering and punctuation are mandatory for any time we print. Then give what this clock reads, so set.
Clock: **2:50**
